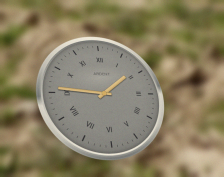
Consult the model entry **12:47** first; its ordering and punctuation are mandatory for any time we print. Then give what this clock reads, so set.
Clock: **1:46**
